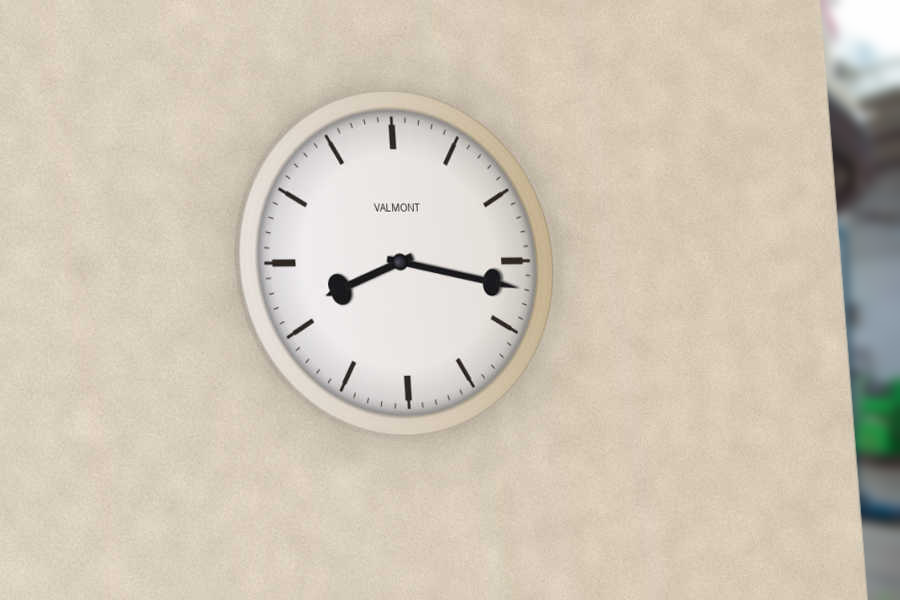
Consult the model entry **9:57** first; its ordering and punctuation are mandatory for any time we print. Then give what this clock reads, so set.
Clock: **8:17**
